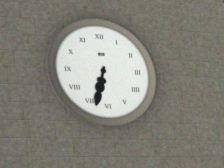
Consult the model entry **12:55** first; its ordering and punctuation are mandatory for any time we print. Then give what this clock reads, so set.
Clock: **6:33**
